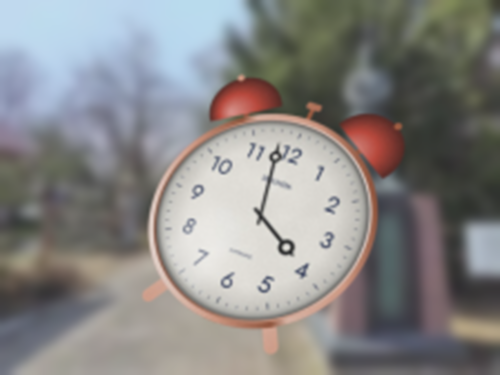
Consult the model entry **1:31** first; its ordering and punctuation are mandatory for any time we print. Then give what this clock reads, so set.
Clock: **3:58**
